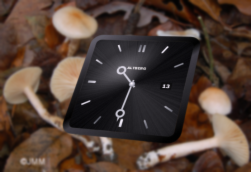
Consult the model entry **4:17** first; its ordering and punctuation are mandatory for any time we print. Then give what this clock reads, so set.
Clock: **10:31**
